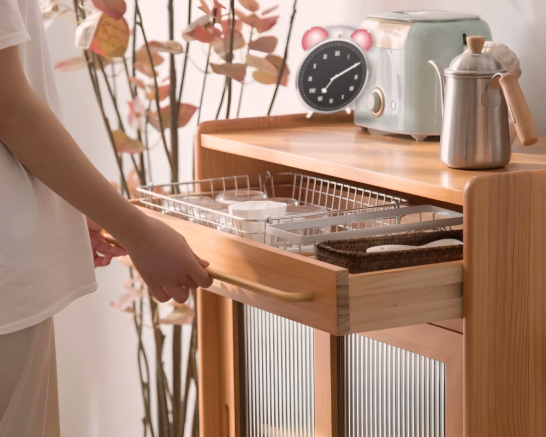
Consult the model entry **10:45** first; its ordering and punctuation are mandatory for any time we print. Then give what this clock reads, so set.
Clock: **7:10**
